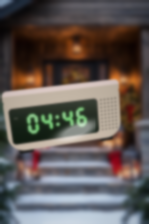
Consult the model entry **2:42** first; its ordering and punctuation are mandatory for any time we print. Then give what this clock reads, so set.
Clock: **4:46**
